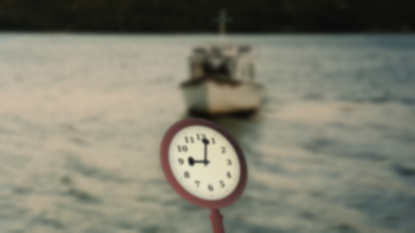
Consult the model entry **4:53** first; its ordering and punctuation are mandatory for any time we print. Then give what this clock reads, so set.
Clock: **9:02**
